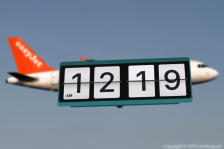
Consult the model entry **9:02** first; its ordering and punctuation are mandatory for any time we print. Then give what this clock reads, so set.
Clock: **12:19**
